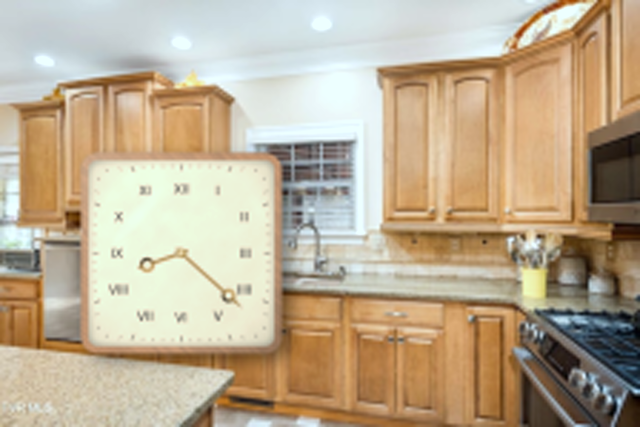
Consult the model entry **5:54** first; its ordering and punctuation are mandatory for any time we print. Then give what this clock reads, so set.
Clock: **8:22**
